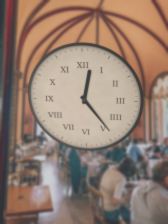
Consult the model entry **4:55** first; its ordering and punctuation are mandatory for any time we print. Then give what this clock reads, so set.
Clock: **12:24**
